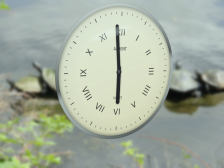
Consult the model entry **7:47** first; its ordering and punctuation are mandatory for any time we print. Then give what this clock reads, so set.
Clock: **5:59**
